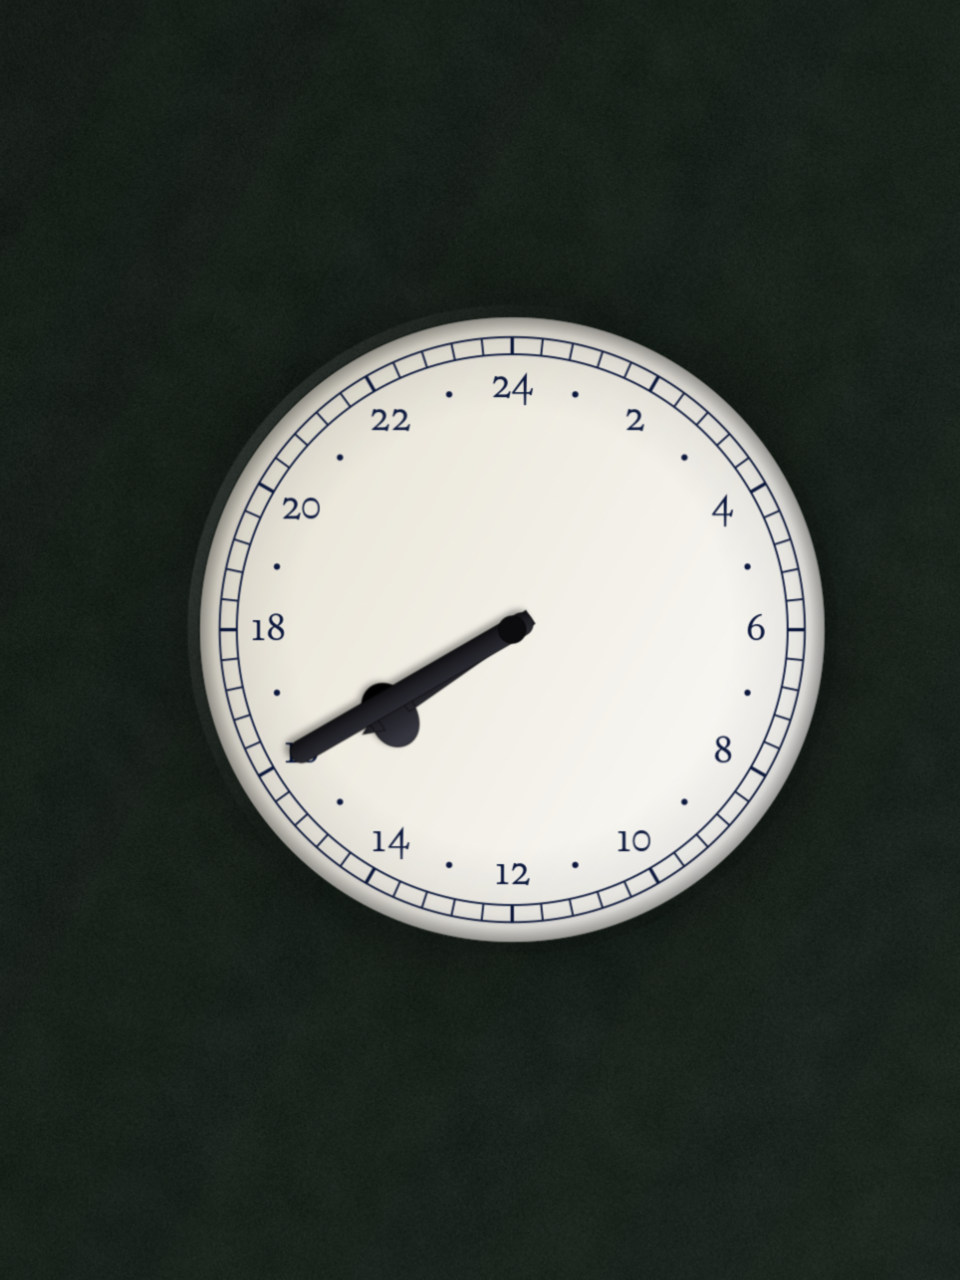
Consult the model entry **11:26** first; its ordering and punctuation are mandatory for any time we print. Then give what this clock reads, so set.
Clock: **15:40**
